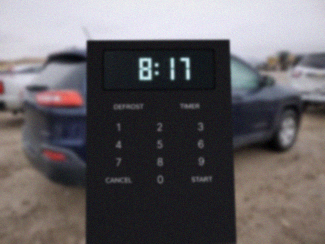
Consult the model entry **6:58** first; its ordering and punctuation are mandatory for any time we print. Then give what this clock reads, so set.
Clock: **8:17**
